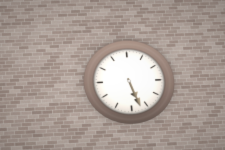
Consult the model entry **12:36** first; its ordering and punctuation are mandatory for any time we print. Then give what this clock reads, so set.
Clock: **5:27**
